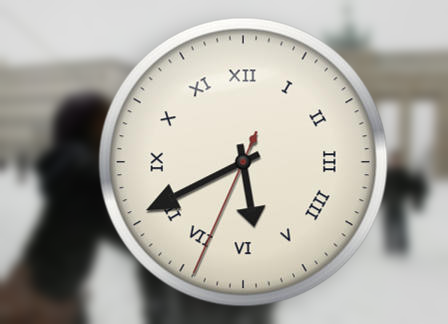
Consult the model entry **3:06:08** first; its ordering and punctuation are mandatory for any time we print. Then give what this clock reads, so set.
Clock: **5:40:34**
